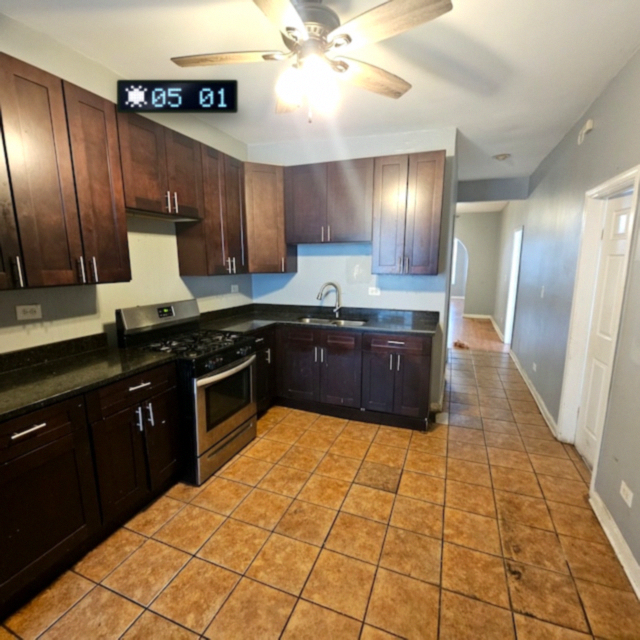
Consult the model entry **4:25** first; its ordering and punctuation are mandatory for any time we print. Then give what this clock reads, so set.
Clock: **5:01**
